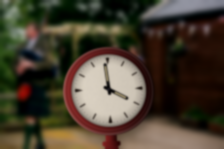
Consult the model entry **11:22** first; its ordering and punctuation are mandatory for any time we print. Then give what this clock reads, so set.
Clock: **3:59**
